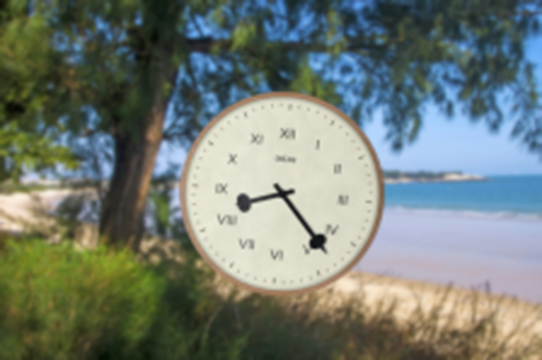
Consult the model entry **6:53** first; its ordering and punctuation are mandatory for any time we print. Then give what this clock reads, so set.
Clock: **8:23**
